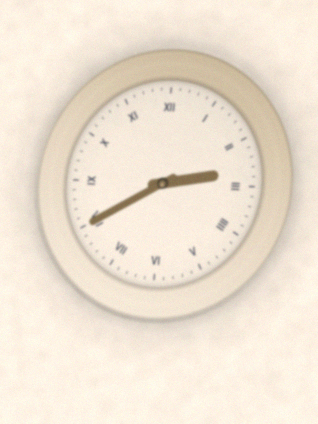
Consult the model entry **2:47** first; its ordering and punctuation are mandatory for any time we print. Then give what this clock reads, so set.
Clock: **2:40**
